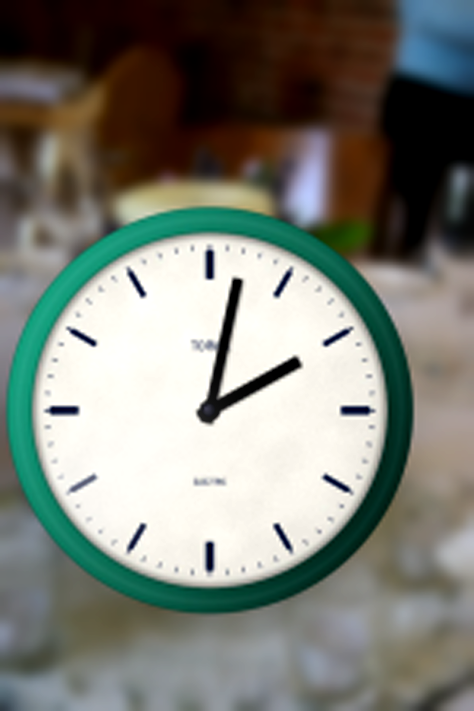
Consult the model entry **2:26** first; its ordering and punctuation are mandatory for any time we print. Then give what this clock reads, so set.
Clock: **2:02**
